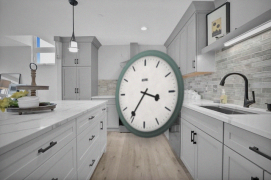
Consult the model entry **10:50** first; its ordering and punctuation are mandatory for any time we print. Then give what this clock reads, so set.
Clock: **3:36**
